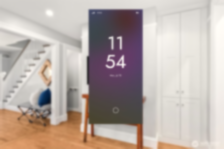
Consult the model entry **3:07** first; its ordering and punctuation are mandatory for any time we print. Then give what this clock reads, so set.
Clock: **11:54**
